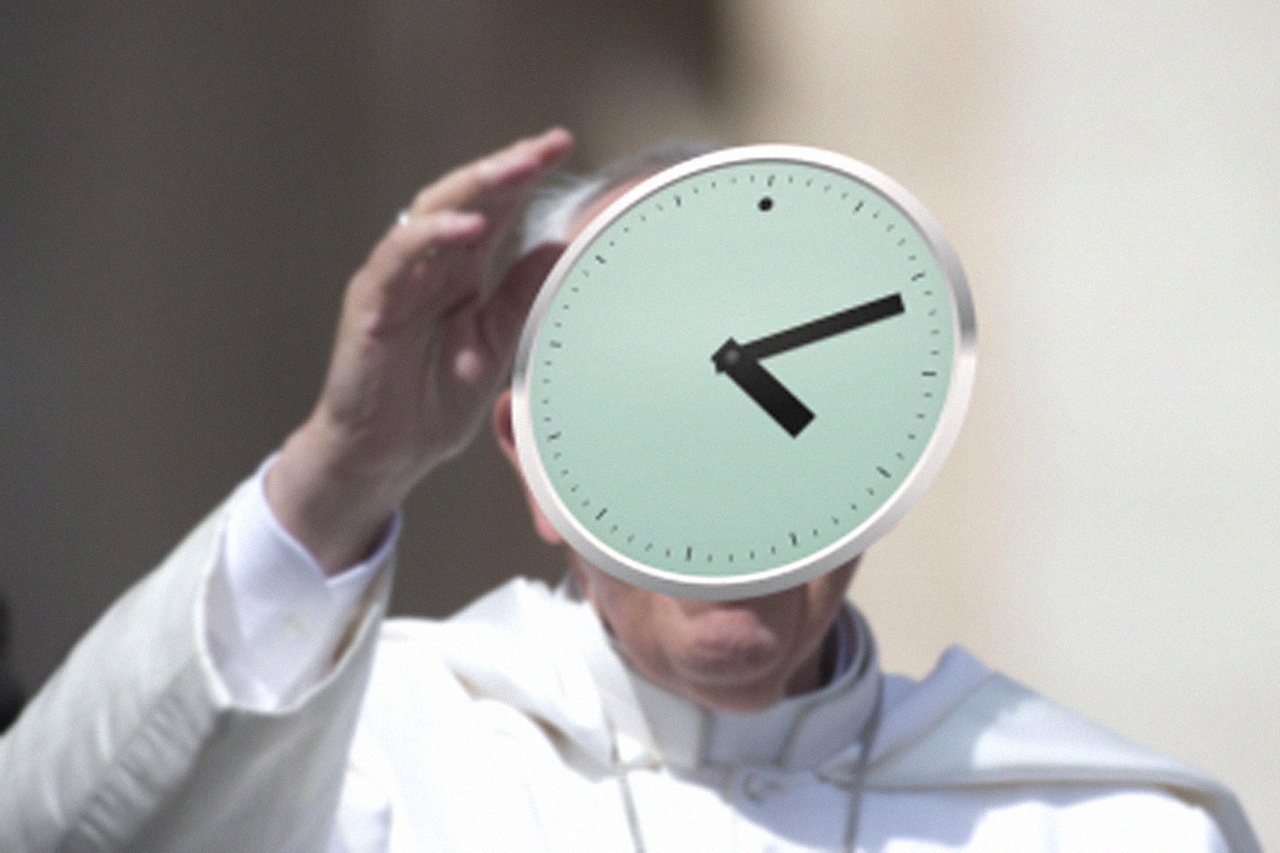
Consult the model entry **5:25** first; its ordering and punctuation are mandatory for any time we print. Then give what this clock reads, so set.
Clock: **4:11**
